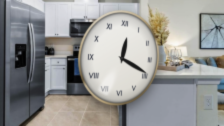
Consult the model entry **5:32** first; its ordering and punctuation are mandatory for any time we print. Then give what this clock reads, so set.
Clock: **12:19**
